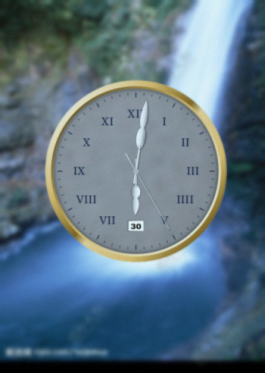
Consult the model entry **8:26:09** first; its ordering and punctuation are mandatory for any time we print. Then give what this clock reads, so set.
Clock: **6:01:25**
